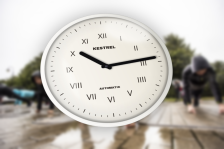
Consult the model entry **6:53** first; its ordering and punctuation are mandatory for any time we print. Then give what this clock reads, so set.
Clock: **10:14**
